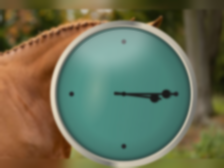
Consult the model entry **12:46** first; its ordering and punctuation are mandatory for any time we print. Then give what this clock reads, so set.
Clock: **3:15**
